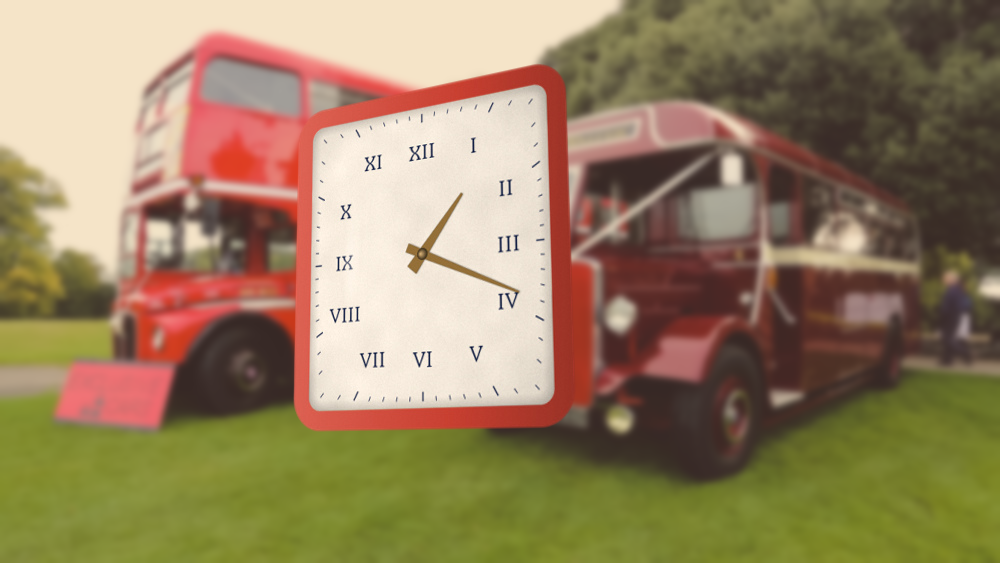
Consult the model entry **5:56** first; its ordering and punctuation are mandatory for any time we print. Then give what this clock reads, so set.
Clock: **1:19**
